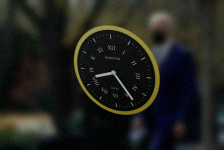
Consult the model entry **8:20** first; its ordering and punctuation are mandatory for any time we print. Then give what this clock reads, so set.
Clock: **8:24**
